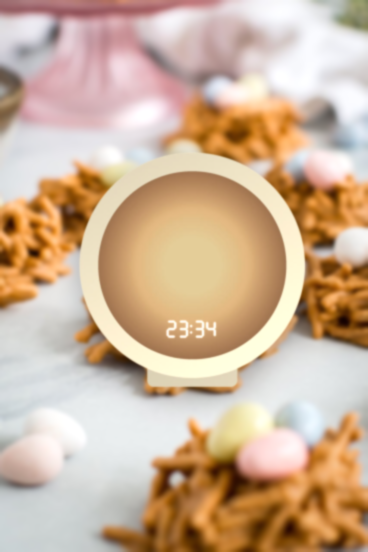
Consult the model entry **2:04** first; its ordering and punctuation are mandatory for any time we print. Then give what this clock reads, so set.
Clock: **23:34**
